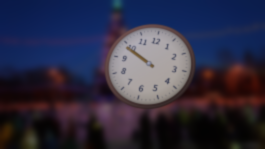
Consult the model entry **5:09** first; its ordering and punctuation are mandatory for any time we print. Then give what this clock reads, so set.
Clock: **9:49**
